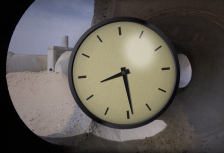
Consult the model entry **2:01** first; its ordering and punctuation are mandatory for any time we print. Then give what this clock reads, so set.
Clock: **8:29**
